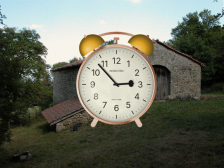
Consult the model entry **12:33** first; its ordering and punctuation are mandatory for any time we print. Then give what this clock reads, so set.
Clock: **2:53**
